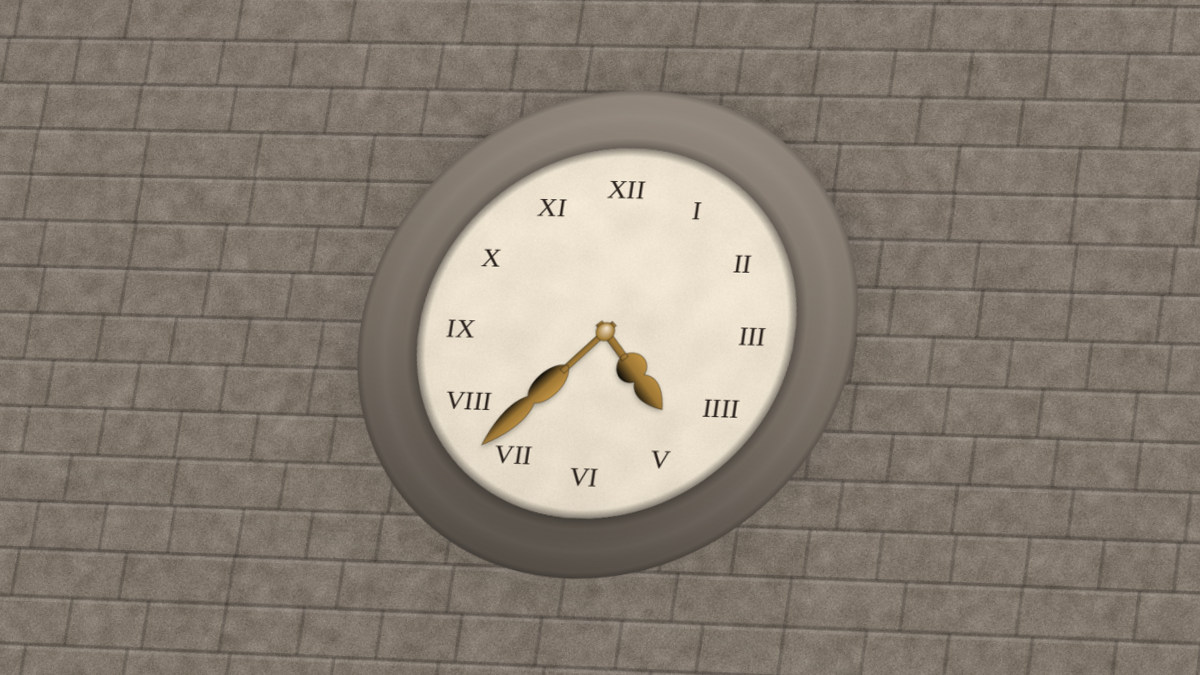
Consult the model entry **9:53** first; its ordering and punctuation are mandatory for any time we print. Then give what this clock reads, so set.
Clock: **4:37**
